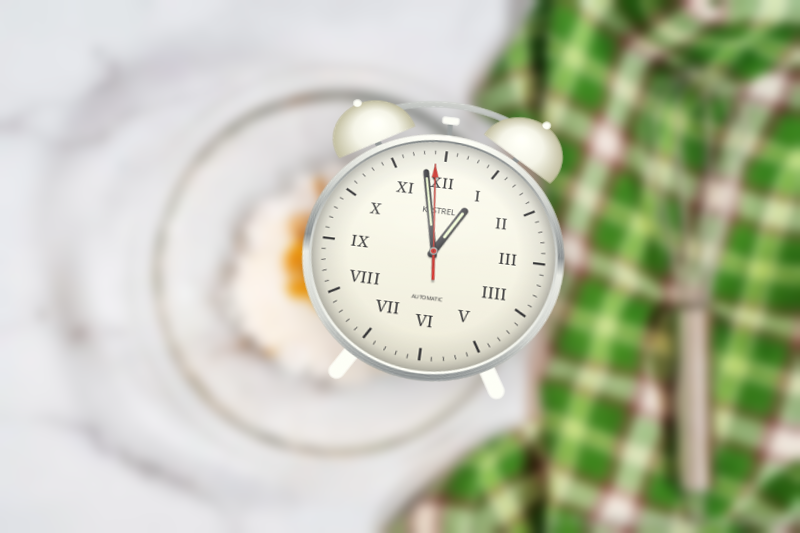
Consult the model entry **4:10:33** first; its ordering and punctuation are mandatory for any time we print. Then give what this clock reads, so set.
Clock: **12:57:59**
